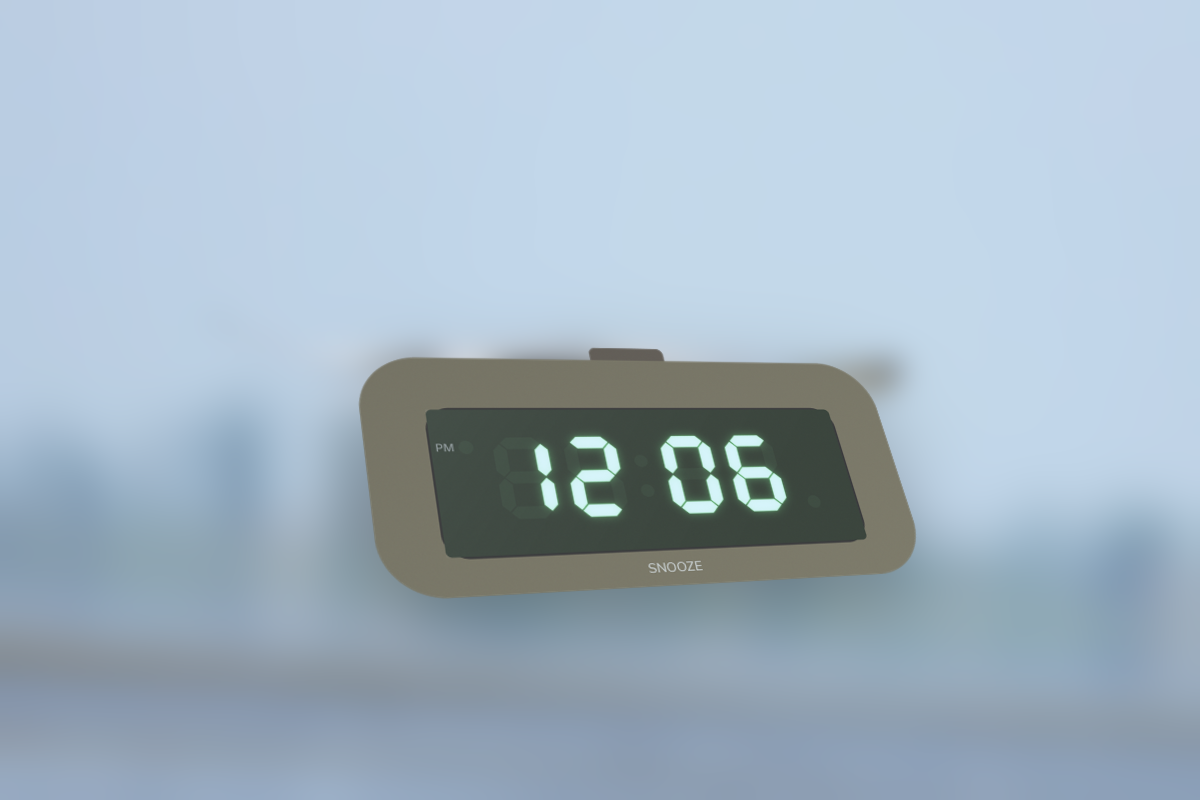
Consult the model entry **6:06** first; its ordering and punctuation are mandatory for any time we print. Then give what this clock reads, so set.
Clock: **12:06**
